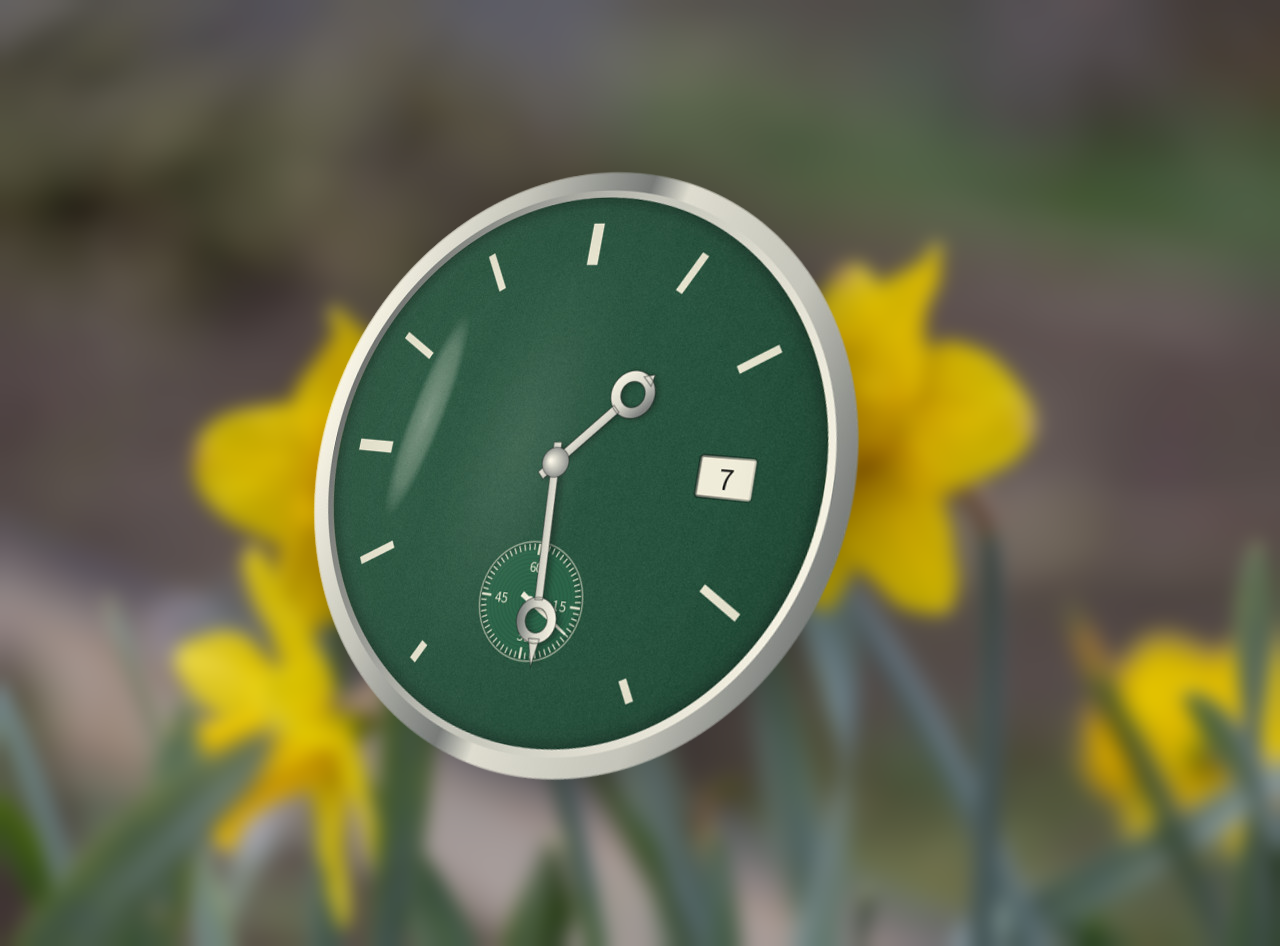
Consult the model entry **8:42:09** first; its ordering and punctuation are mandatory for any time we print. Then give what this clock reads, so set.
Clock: **1:29:20**
